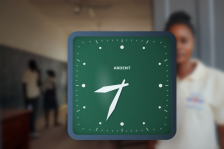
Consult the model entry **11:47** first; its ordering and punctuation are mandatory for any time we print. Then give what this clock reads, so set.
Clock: **8:34**
